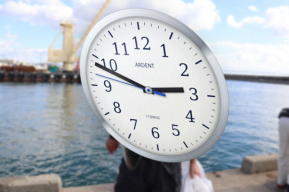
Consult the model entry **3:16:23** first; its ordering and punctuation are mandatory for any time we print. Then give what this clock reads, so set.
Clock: **2:48:47**
